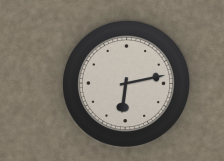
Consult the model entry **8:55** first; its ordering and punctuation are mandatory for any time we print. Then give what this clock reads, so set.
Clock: **6:13**
